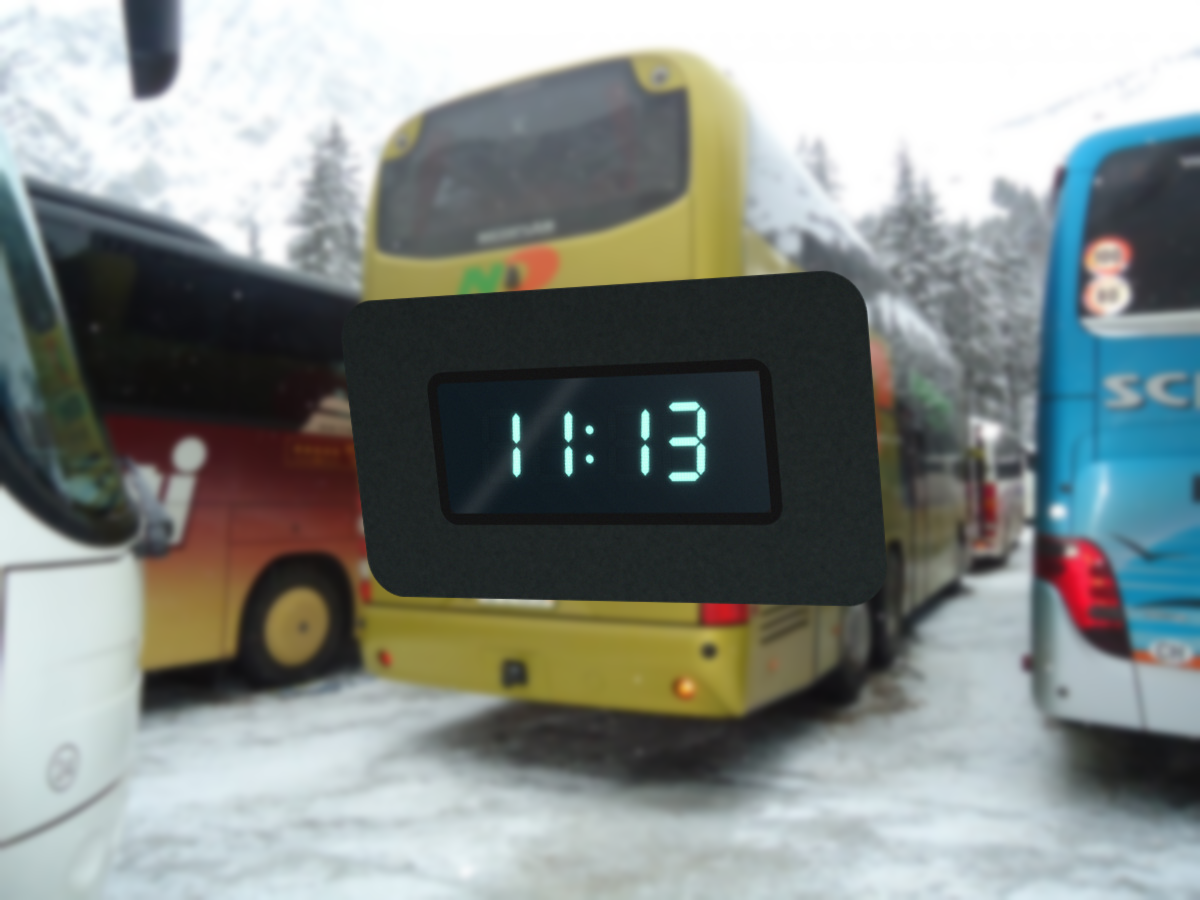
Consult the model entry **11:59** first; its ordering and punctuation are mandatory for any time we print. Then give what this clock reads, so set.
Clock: **11:13**
